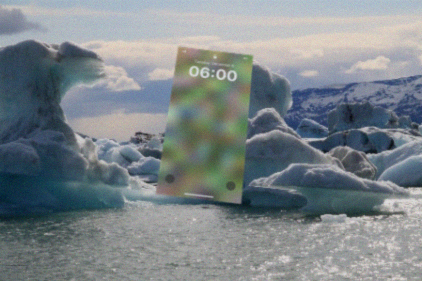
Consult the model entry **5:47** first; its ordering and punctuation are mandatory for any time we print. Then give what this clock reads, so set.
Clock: **6:00**
